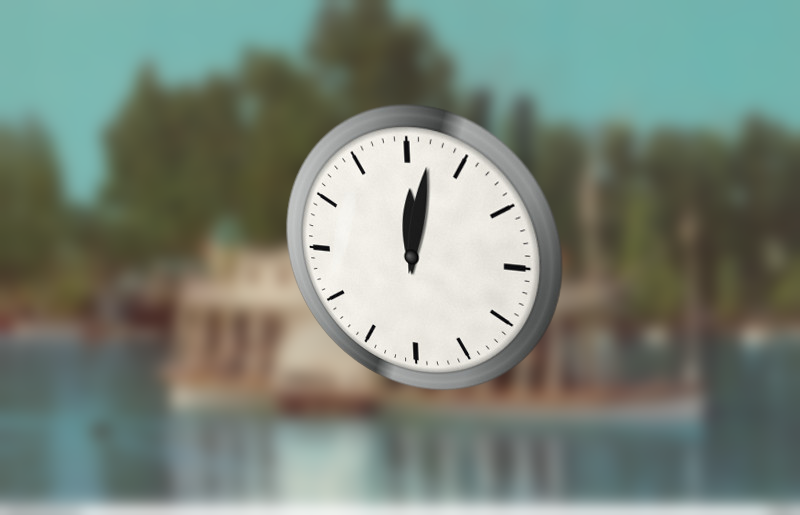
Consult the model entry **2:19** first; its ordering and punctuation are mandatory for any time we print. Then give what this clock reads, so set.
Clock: **12:02**
